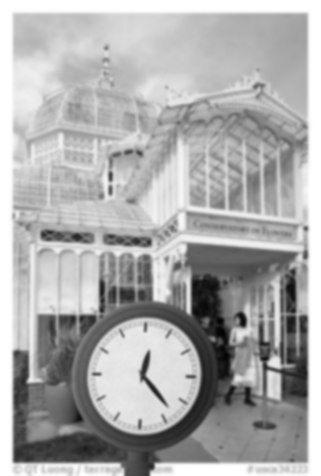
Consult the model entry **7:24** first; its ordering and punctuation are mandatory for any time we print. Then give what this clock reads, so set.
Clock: **12:23**
